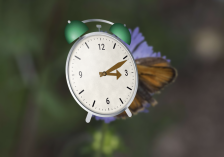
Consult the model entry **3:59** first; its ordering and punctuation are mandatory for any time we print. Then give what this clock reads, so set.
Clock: **3:11**
